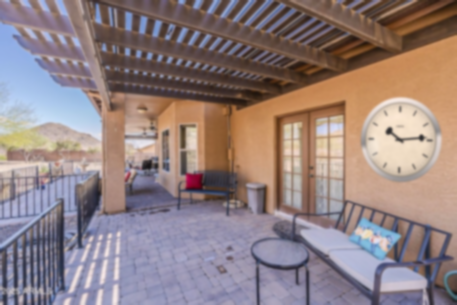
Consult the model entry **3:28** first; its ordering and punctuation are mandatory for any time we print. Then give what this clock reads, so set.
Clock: **10:14**
